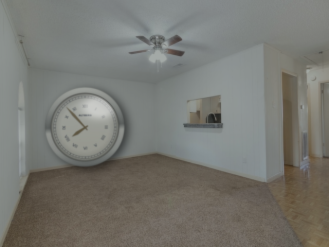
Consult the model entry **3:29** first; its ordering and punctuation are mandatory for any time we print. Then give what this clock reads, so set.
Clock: **7:53**
